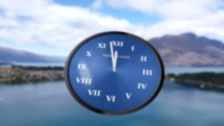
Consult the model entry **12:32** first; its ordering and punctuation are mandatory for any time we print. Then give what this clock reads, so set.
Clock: **11:58**
